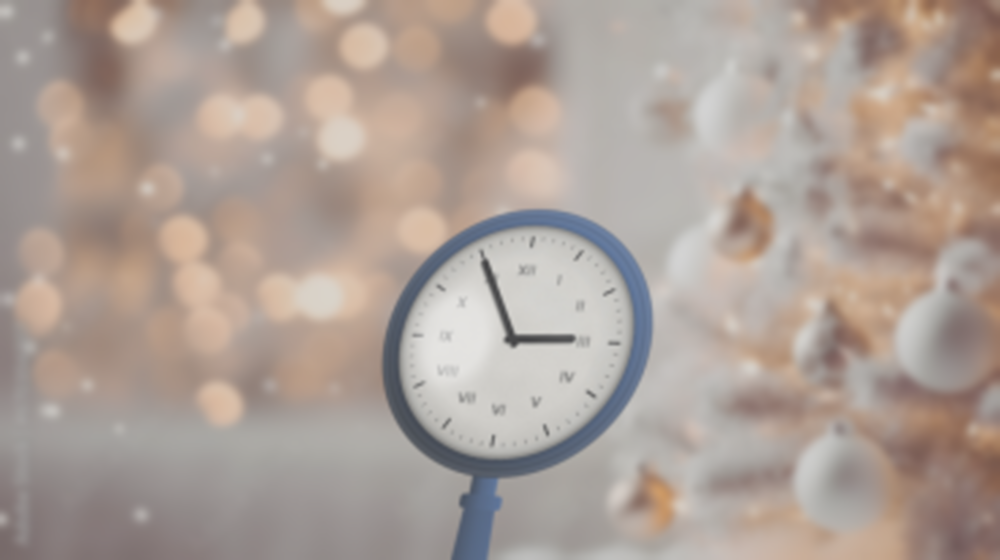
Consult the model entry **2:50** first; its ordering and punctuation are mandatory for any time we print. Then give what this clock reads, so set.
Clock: **2:55**
